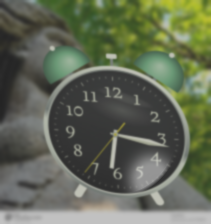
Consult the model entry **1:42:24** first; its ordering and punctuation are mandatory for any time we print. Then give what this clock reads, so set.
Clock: **6:16:36**
